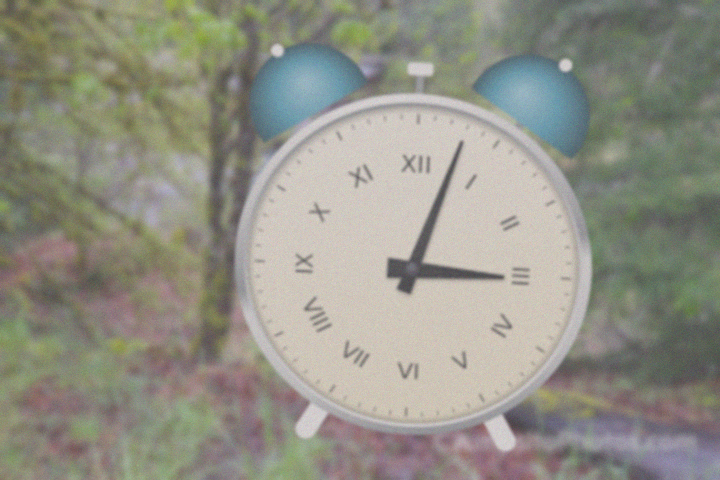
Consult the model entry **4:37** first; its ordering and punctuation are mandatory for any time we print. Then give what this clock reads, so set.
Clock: **3:03**
